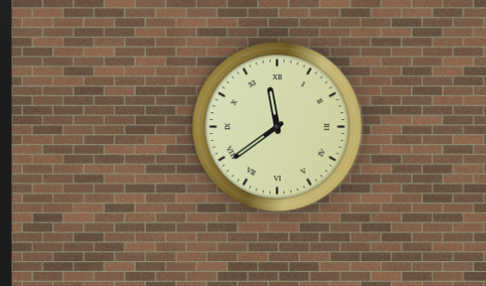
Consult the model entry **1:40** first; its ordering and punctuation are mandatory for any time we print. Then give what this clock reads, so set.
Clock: **11:39**
